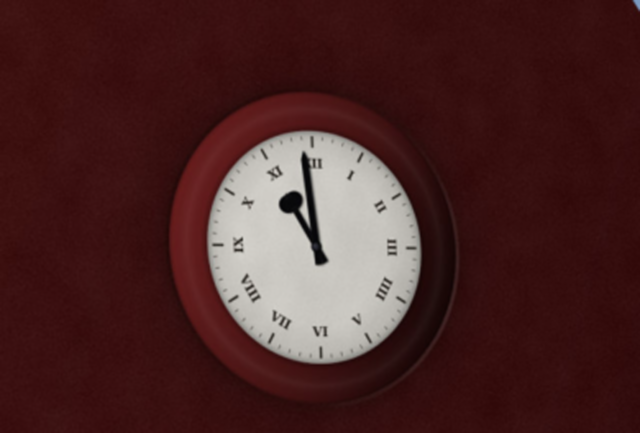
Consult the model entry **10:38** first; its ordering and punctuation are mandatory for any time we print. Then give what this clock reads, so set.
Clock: **10:59**
